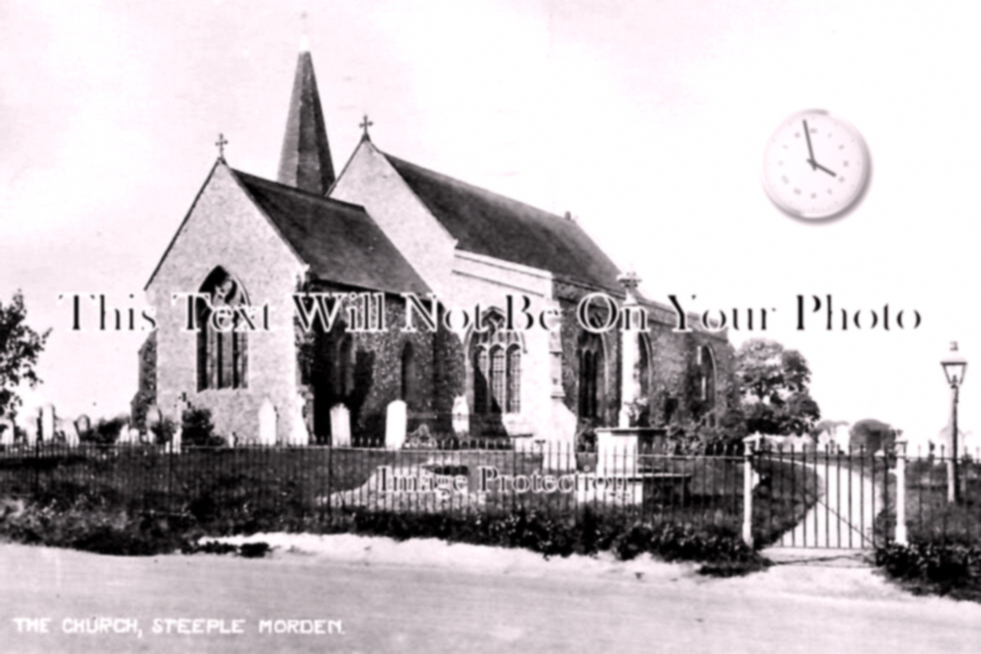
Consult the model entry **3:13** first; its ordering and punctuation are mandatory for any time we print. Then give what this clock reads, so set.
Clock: **3:58**
